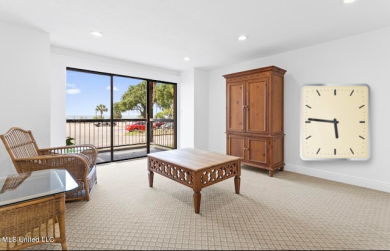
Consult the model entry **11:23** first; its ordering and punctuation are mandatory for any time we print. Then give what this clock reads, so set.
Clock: **5:46**
